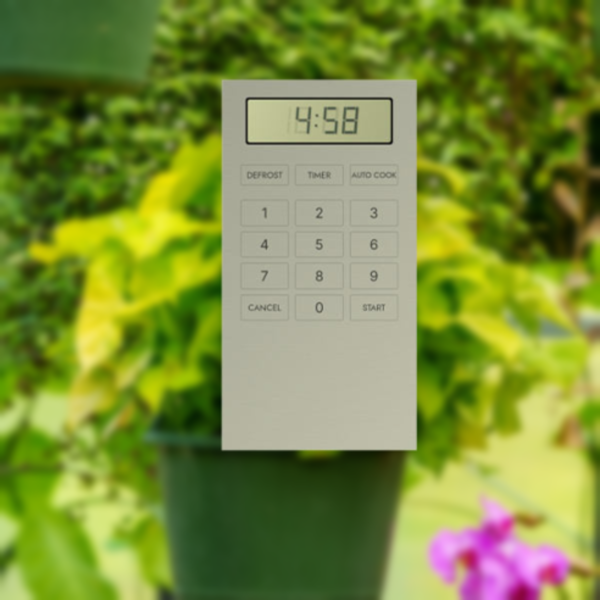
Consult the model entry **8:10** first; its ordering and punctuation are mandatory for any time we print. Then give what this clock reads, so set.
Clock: **4:58**
